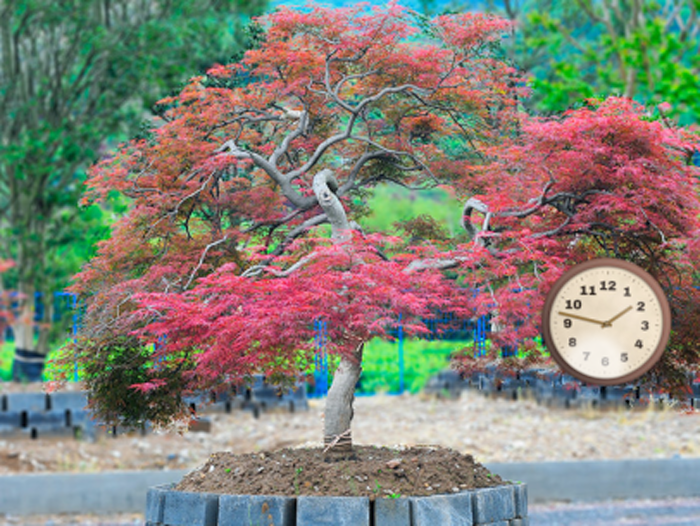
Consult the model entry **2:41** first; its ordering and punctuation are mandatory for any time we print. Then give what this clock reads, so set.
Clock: **1:47**
